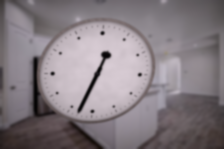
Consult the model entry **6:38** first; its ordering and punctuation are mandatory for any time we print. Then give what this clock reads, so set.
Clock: **12:33**
